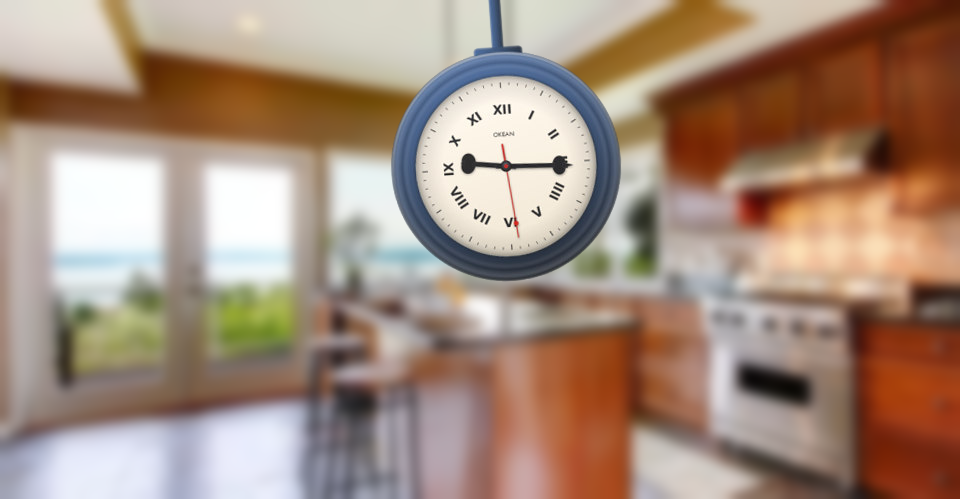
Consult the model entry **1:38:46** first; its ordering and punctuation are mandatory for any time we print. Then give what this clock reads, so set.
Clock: **9:15:29**
